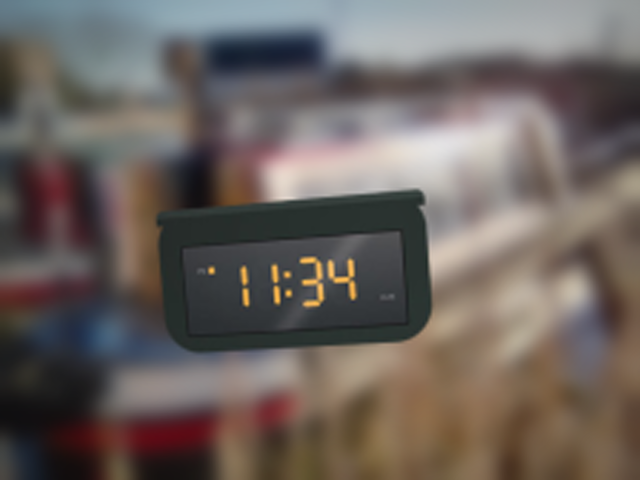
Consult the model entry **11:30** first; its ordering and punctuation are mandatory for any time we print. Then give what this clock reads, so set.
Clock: **11:34**
